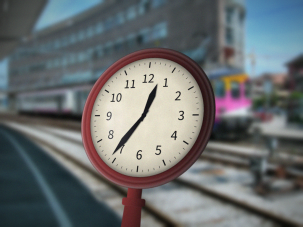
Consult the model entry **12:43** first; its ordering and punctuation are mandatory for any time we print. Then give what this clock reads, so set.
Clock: **12:36**
